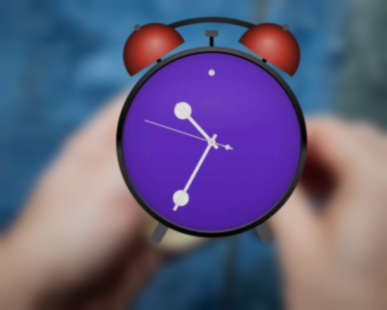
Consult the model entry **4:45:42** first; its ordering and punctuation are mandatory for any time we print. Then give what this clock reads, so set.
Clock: **10:34:48**
